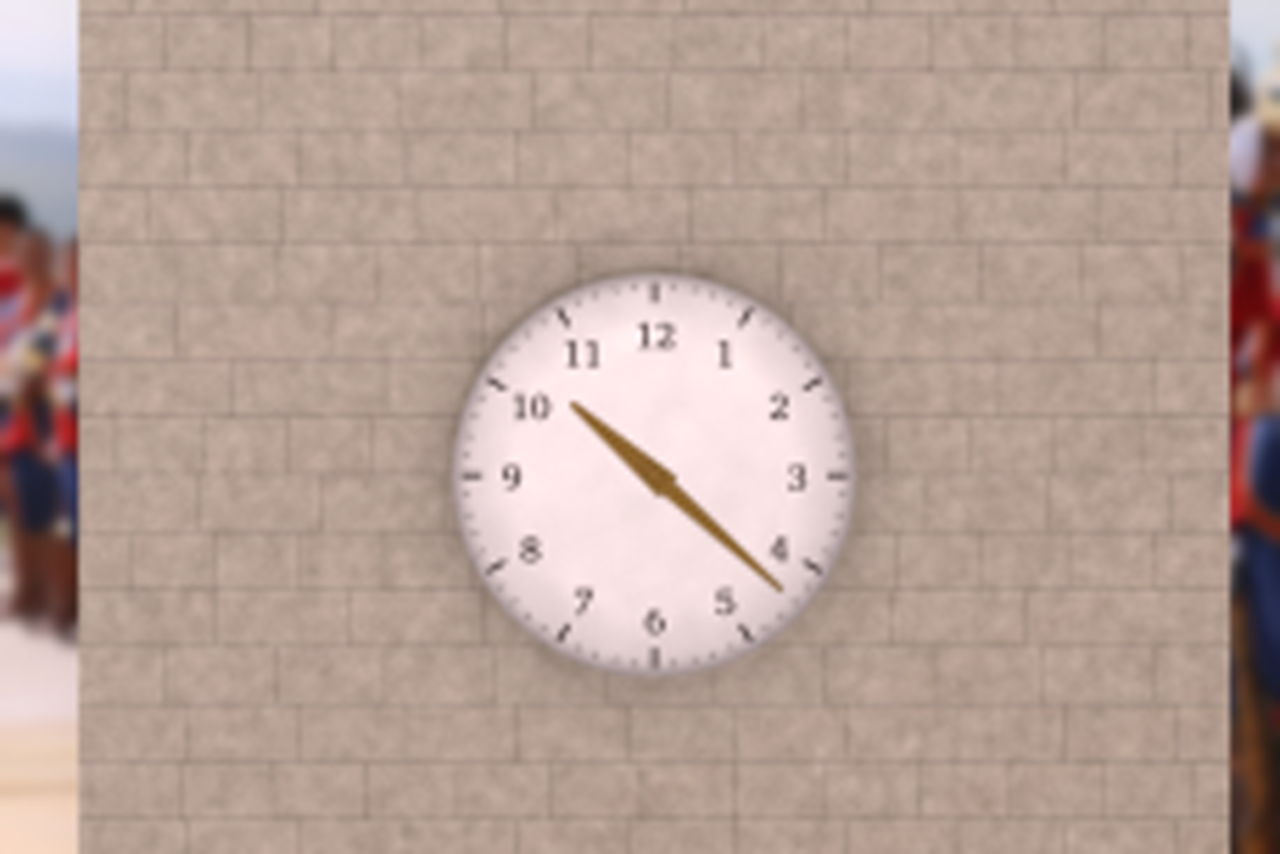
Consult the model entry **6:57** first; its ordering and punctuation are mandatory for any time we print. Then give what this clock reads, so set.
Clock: **10:22**
